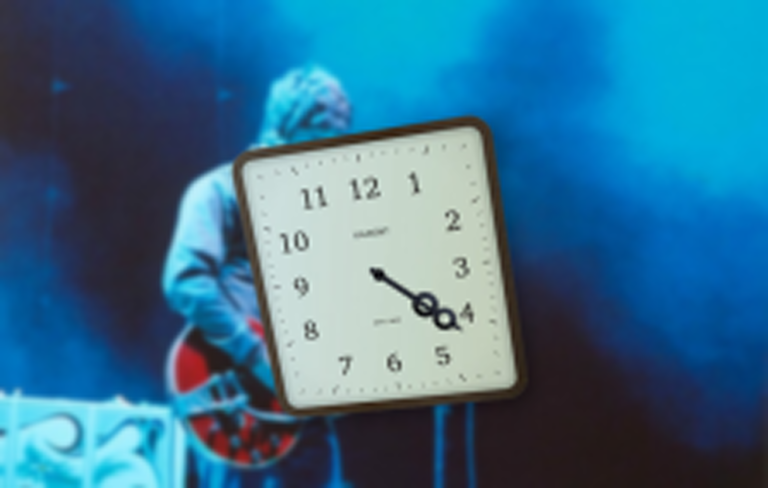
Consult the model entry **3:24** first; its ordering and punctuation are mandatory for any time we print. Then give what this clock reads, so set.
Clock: **4:22**
